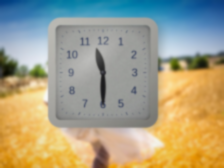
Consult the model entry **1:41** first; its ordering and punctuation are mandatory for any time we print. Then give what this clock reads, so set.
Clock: **11:30**
